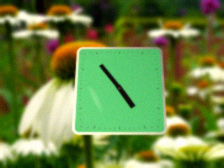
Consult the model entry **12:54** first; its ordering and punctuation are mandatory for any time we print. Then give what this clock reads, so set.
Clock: **4:54**
